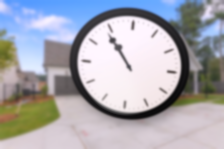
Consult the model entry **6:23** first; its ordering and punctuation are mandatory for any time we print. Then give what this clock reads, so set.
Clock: **10:54**
